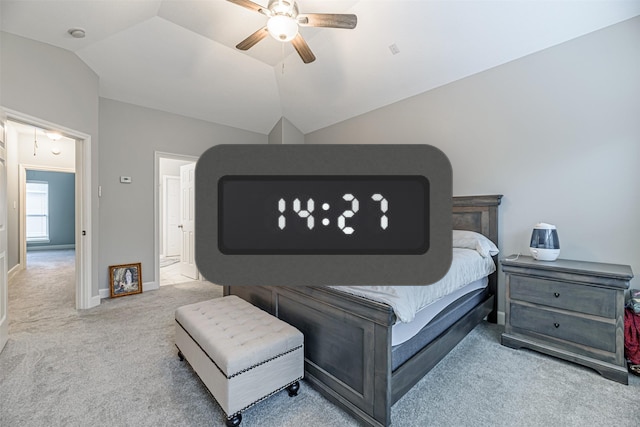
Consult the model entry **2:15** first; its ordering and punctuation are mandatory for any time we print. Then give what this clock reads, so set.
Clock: **14:27**
